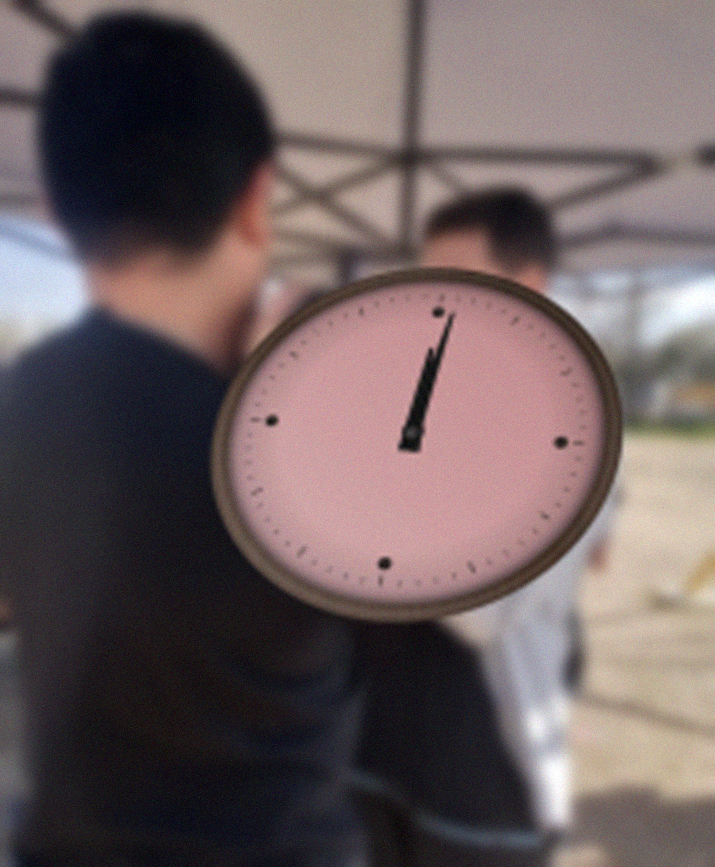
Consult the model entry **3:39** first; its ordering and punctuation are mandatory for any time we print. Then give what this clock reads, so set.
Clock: **12:01**
